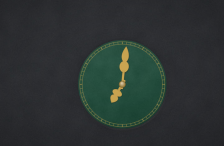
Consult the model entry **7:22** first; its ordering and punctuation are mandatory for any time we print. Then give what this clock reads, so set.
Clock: **7:01**
